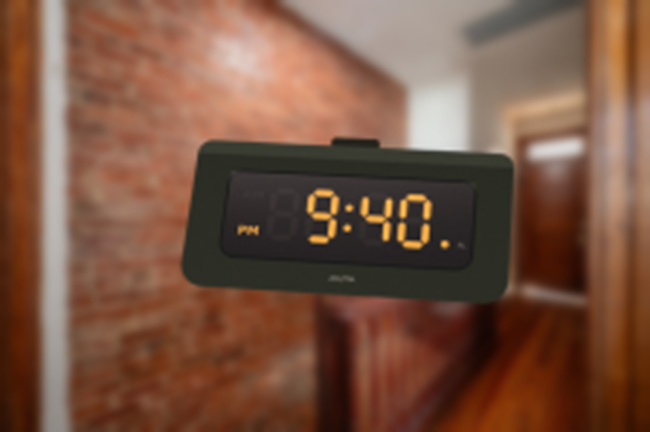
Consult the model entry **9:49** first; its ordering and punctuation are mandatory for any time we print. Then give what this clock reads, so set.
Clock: **9:40**
